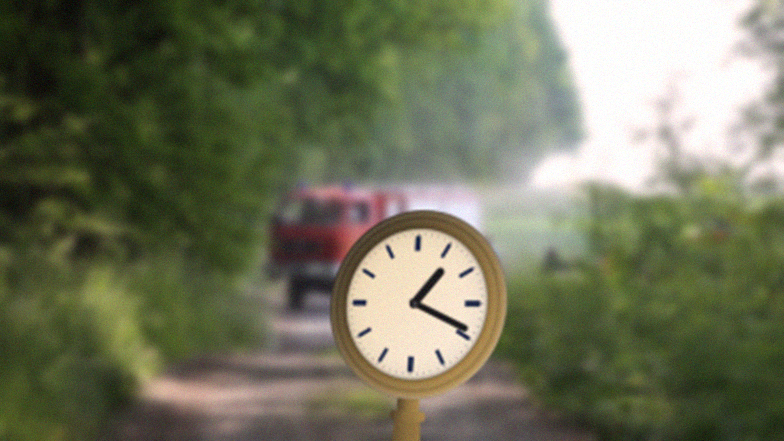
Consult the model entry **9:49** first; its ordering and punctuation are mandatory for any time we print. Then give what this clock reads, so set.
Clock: **1:19**
